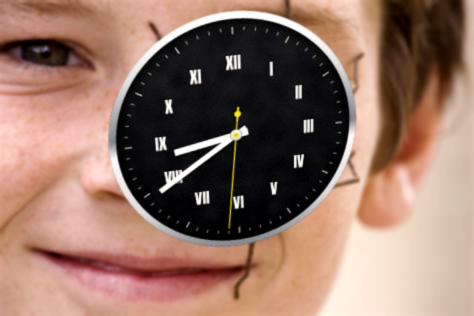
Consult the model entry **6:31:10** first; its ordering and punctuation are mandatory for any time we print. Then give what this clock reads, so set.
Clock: **8:39:31**
